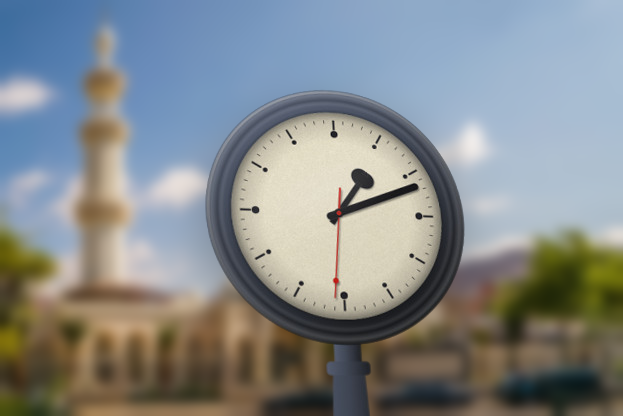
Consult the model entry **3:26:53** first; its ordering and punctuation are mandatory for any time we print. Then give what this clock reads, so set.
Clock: **1:11:31**
